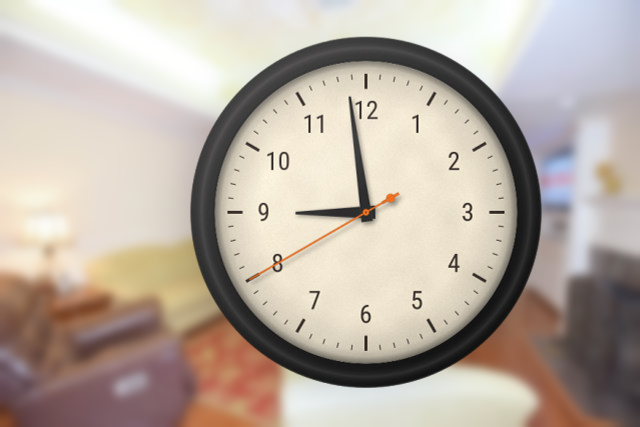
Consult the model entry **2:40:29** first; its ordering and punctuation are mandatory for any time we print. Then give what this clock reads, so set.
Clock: **8:58:40**
